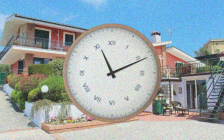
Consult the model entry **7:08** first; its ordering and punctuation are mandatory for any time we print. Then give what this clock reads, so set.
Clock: **11:11**
